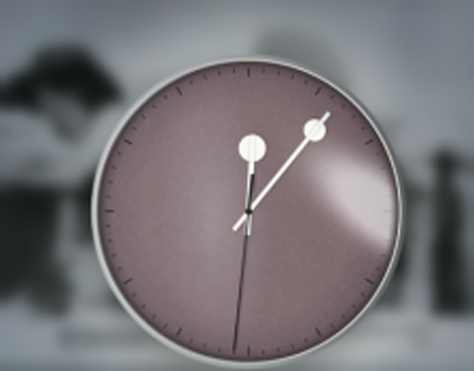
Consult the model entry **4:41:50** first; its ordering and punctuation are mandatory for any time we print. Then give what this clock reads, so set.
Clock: **12:06:31**
